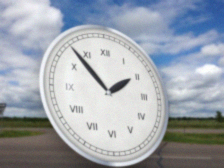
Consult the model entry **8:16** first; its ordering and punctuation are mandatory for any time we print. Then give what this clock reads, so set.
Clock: **1:53**
